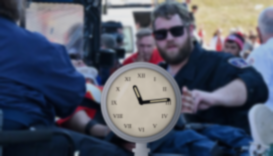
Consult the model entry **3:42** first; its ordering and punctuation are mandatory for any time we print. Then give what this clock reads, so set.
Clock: **11:14**
